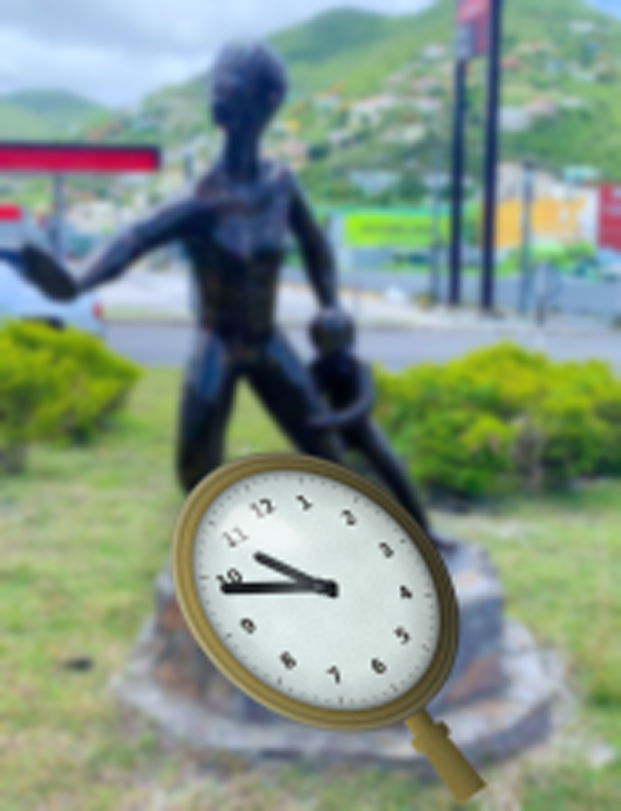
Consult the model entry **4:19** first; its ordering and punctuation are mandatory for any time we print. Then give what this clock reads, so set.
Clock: **10:49**
